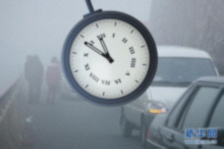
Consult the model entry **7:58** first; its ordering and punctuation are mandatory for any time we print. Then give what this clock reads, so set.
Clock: **11:54**
